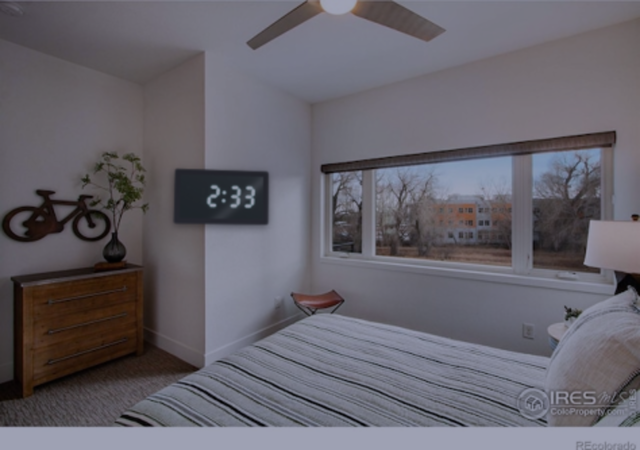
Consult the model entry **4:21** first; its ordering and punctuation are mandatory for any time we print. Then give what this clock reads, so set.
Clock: **2:33**
